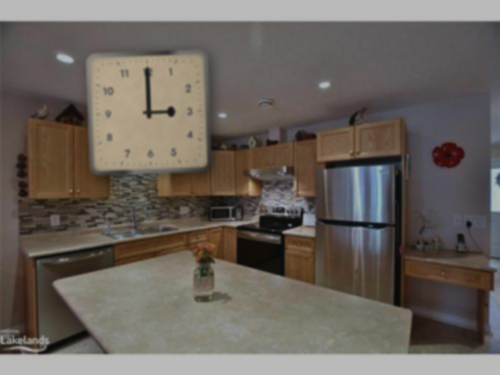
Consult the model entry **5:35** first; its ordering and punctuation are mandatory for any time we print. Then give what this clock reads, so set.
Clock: **3:00**
